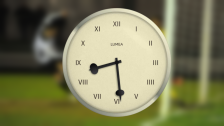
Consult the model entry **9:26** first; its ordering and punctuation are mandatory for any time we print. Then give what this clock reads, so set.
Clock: **8:29**
